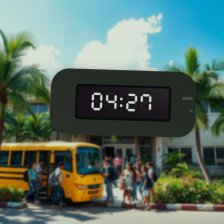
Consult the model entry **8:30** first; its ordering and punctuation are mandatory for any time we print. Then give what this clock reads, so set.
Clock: **4:27**
